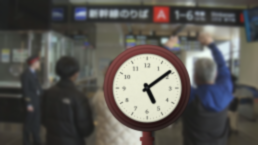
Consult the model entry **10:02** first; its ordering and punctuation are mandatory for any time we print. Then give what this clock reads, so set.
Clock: **5:09**
